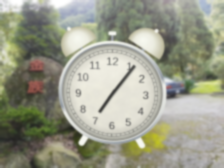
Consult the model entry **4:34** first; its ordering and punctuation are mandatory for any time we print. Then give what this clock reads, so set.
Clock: **7:06**
